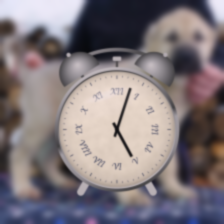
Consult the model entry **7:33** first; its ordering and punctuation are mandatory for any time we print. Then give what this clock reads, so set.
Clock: **5:03**
